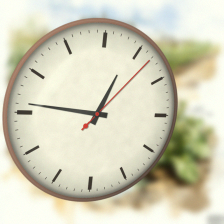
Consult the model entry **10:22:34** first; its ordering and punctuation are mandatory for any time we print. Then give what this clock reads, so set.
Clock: **12:46:07**
